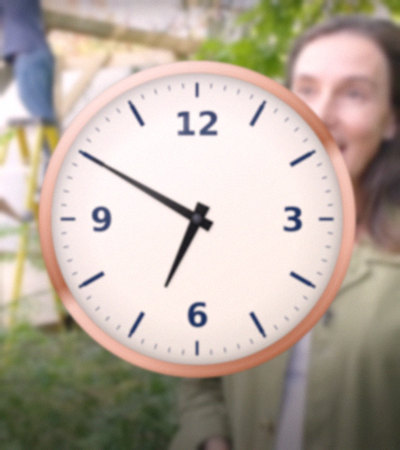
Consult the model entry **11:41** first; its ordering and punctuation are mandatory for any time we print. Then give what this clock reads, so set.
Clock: **6:50**
